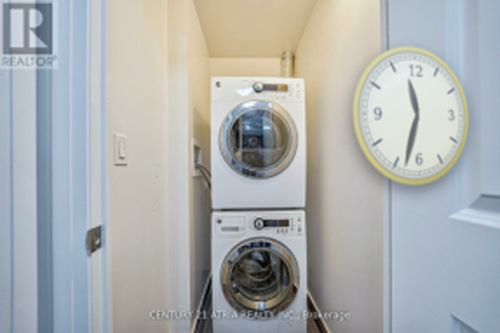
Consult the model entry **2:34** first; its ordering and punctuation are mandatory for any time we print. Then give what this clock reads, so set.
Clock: **11:33**
